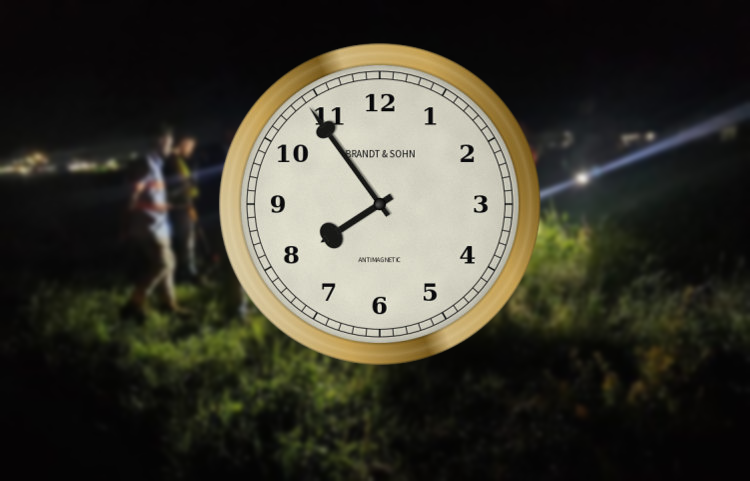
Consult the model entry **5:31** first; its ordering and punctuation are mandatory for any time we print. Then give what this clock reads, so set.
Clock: **7:54**
